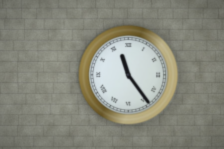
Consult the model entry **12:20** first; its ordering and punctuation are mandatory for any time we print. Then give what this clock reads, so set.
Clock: **11:24**
